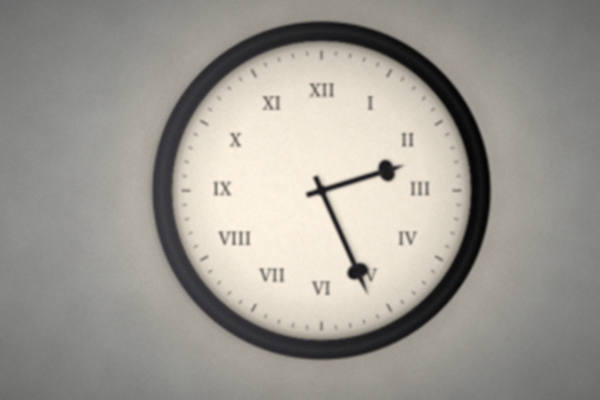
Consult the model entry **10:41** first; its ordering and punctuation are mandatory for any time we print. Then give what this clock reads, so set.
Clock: **2:26**
